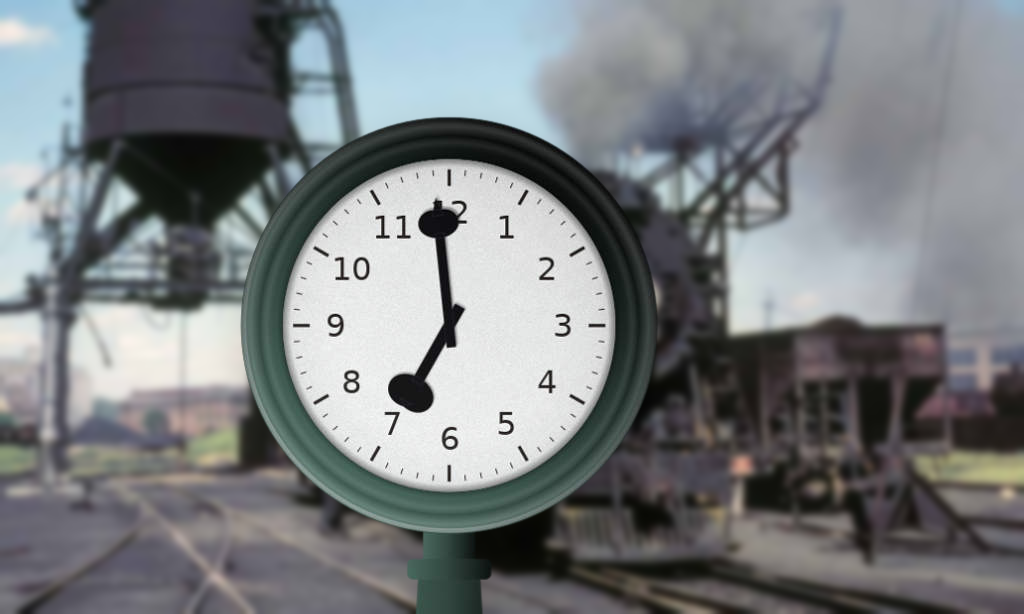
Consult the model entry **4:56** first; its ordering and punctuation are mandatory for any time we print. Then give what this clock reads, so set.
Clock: **6:59**
